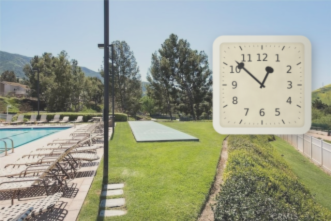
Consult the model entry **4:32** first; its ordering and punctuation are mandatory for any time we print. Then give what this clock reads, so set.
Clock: **12:52**
